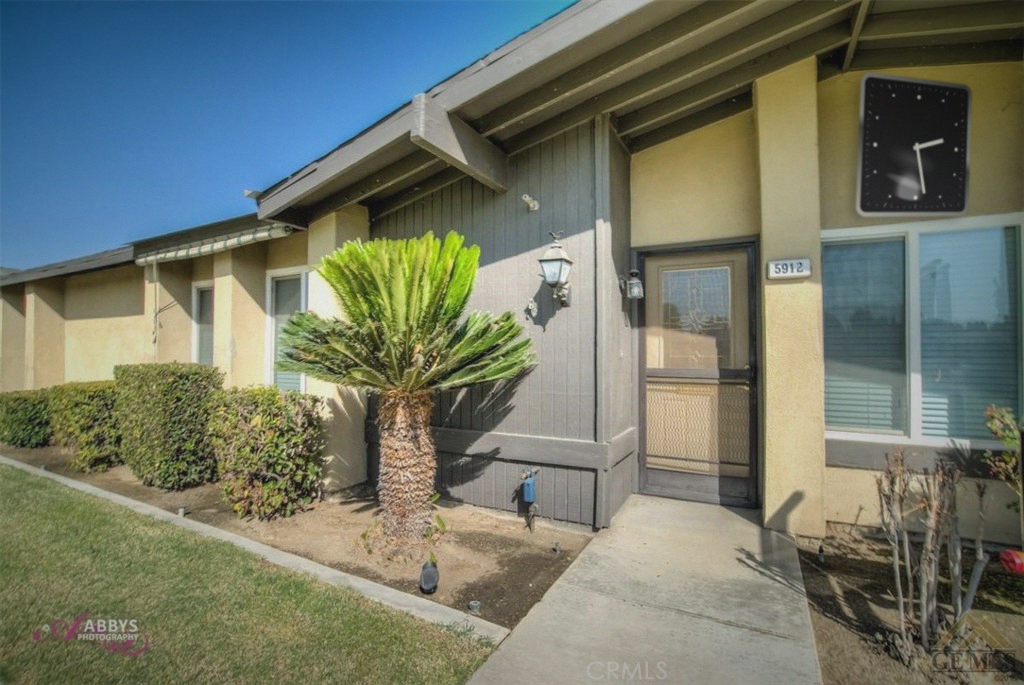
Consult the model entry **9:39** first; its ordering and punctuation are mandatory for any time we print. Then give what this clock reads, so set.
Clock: **2:28**
